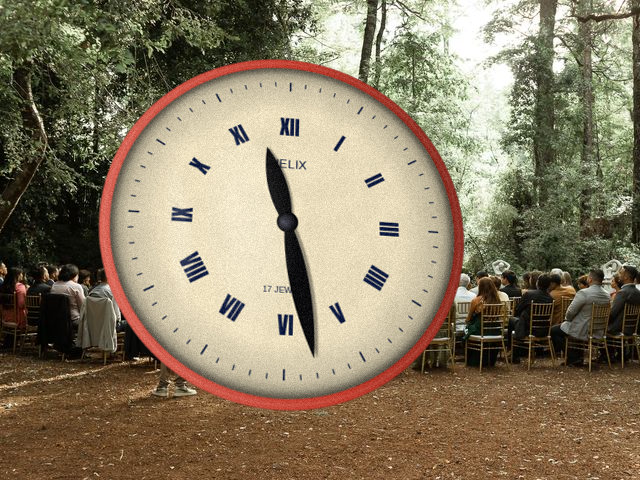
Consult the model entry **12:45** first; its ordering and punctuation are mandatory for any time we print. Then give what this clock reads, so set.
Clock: **11:28**
